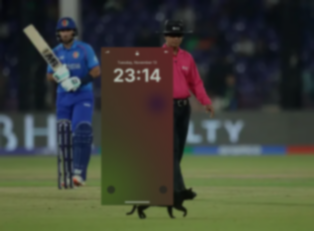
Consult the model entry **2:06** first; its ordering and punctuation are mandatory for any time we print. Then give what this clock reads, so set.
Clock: **23:14**
